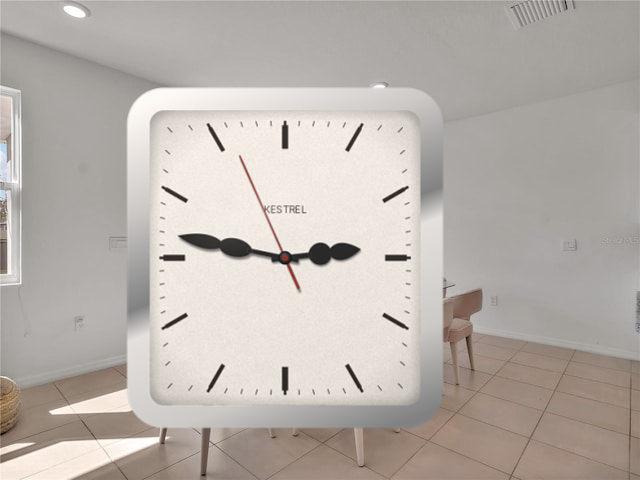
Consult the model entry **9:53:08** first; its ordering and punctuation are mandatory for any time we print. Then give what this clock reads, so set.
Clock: **2:46:56**
